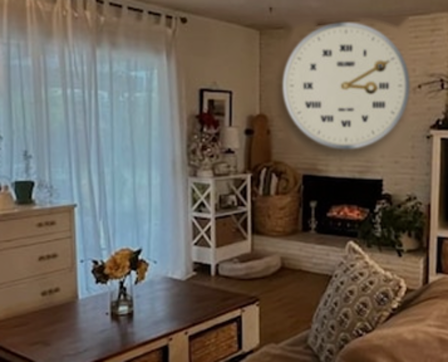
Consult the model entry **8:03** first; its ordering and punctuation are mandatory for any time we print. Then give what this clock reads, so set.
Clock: **3:10**
